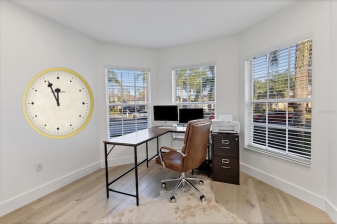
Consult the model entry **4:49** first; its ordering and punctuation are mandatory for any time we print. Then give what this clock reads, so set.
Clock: **11:56**
